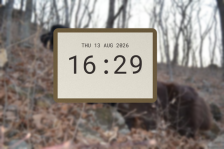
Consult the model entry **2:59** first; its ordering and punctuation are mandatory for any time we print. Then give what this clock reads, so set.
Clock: **16:29**
